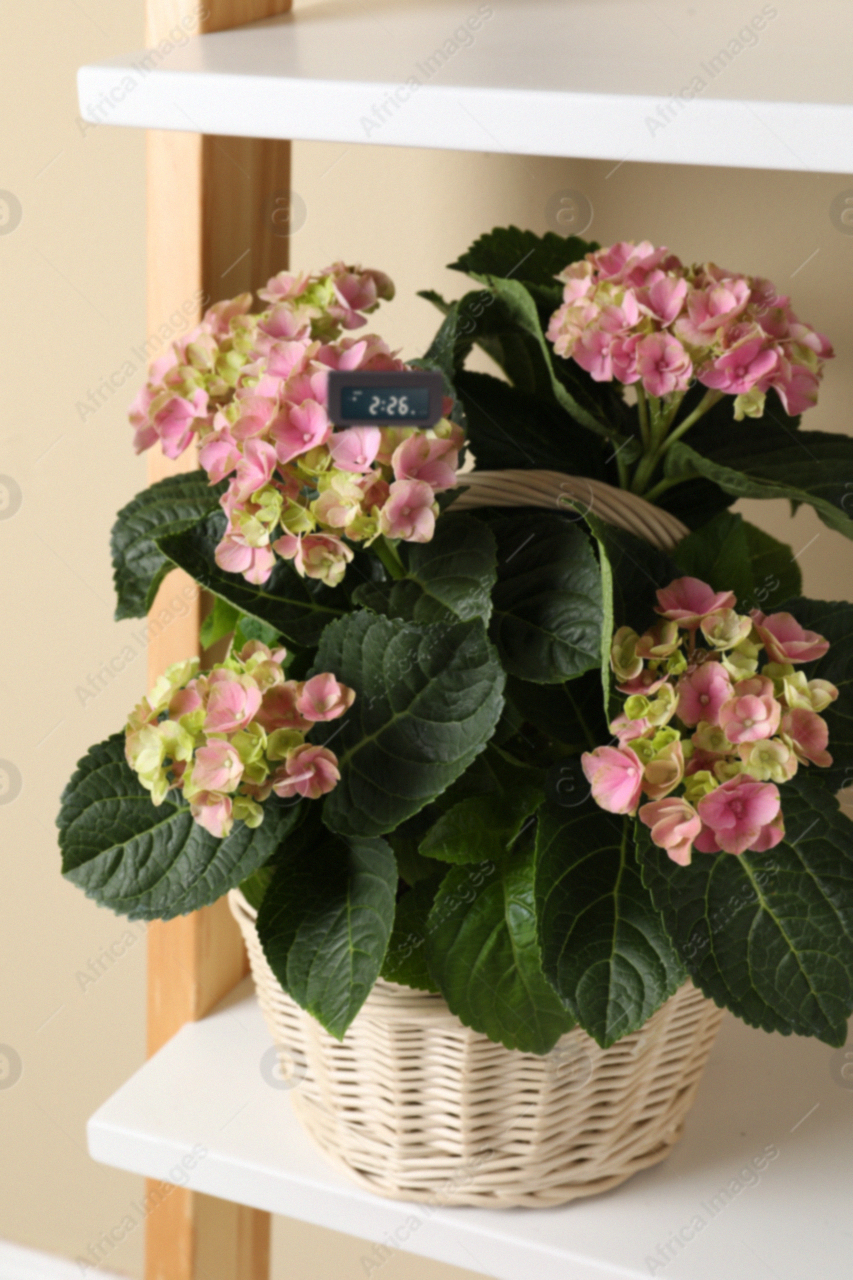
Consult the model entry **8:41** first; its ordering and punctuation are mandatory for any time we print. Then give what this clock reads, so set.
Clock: **2:26**
